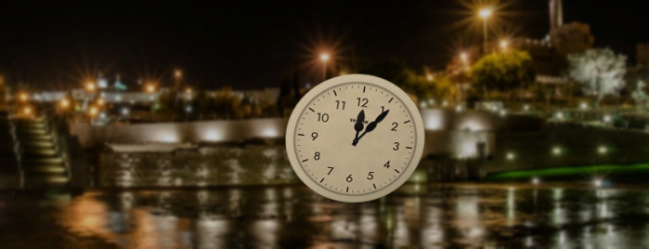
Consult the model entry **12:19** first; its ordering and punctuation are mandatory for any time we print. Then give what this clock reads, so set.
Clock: **12:06**
